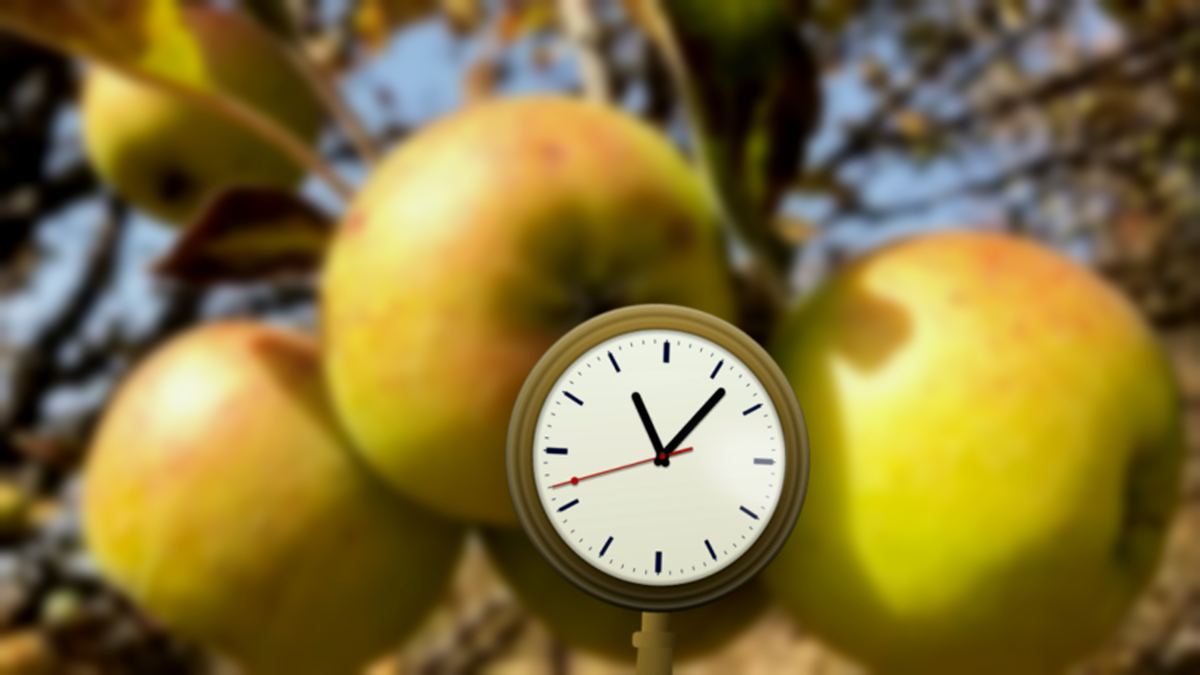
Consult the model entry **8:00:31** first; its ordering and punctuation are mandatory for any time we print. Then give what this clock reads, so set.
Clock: **11:06:42**
